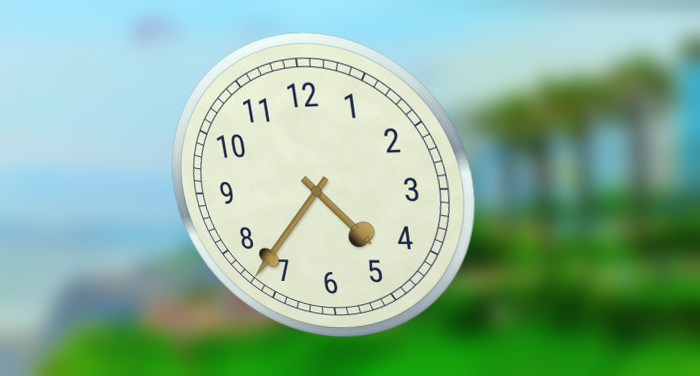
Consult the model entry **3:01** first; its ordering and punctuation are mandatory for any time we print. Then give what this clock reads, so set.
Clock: **4:37**
